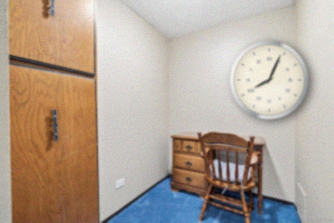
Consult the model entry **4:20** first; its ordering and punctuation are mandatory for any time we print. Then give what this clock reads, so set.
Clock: **8:04**
